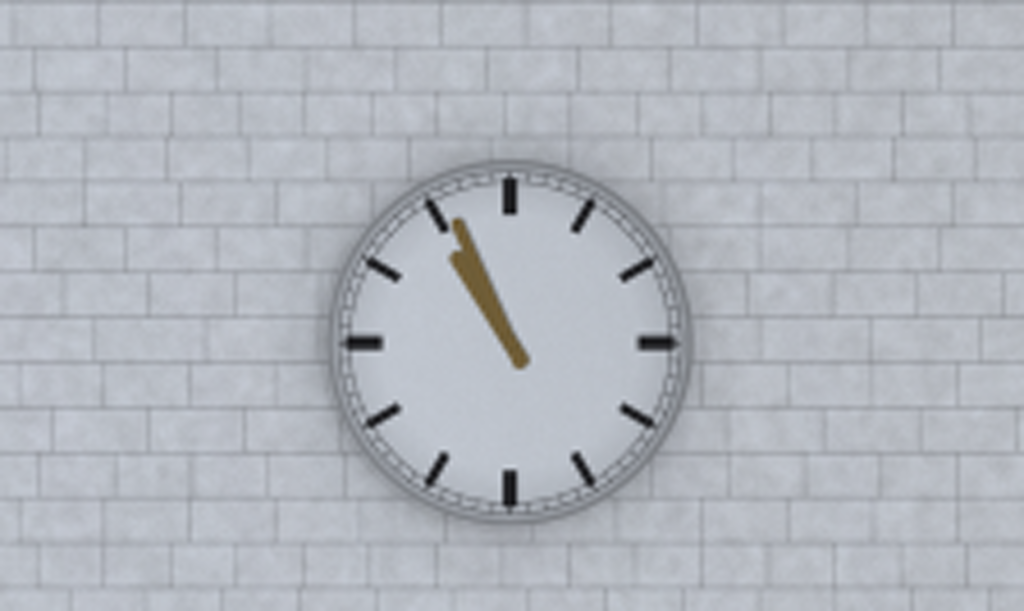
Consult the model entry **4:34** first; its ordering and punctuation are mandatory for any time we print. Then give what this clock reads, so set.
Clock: **10:56**
